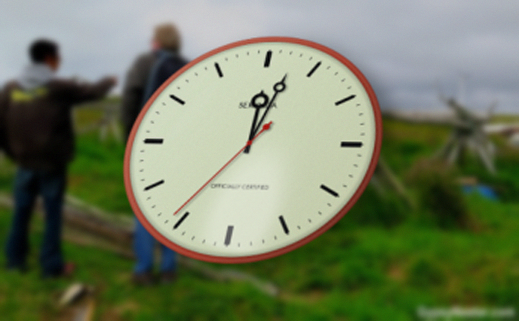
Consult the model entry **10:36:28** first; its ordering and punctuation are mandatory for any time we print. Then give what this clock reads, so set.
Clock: **12:02:36**
